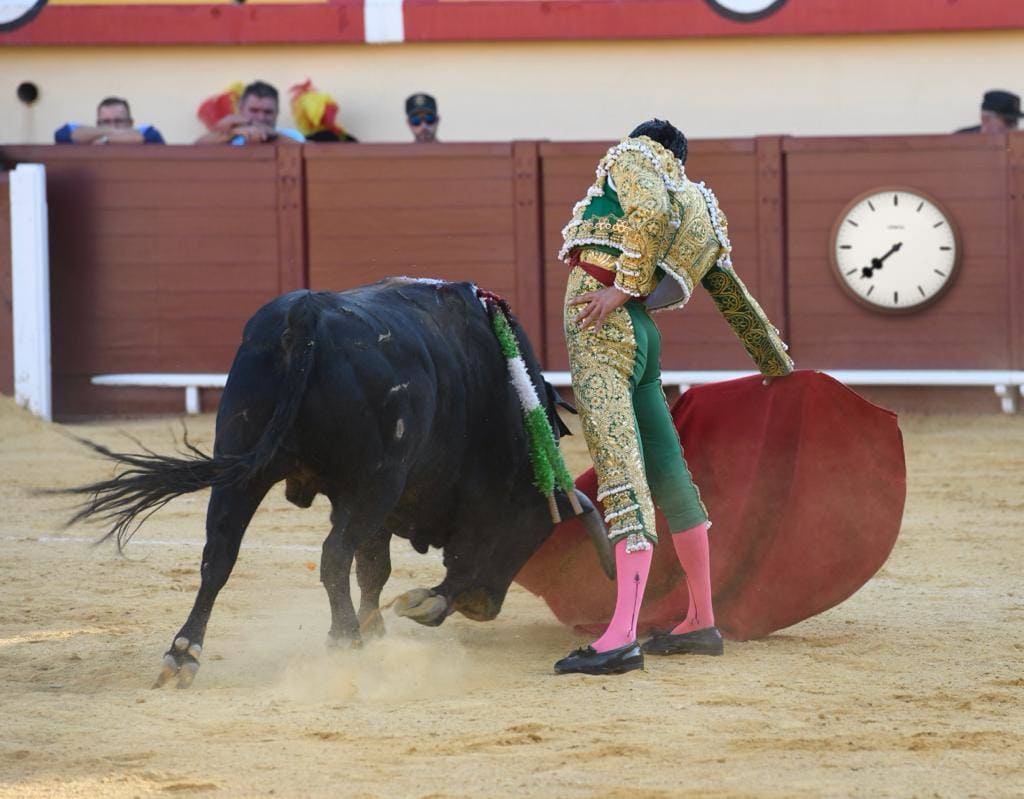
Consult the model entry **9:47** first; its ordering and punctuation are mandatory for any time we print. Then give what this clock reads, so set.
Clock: **7:38**
